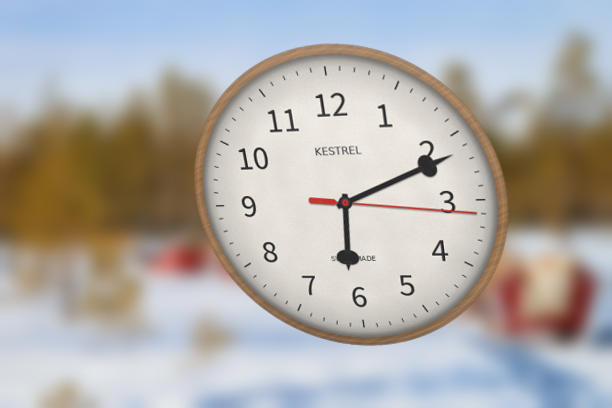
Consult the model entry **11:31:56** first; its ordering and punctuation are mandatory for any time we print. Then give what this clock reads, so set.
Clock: **6:11:16**
